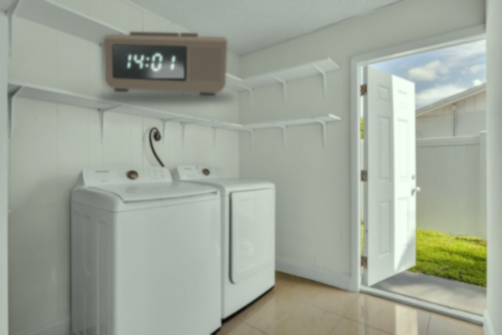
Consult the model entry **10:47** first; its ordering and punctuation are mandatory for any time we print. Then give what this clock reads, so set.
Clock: **14:01**
